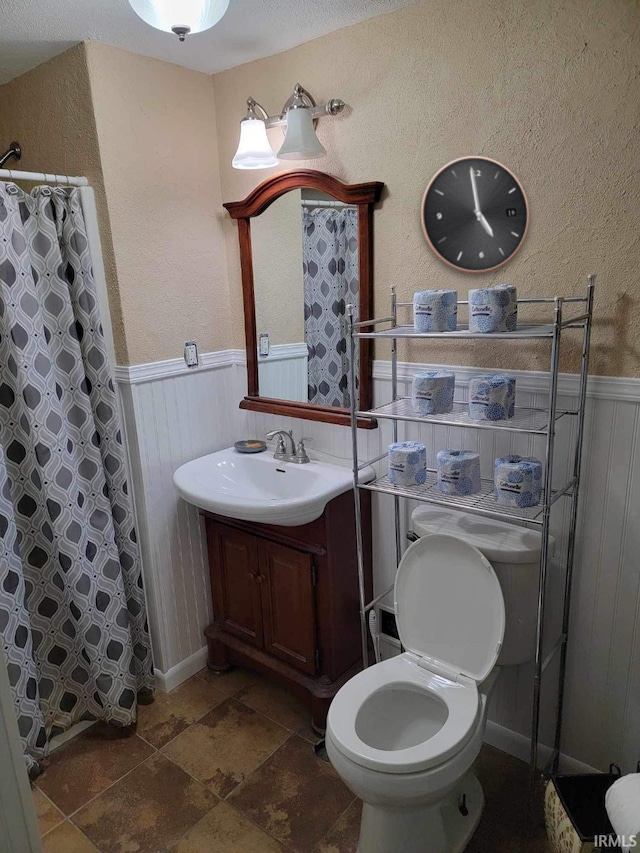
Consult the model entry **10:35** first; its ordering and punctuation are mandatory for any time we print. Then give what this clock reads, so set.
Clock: **4:59**
